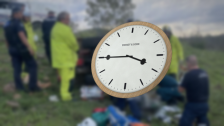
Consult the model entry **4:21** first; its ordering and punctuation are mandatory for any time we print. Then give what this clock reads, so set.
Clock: **3:45**
